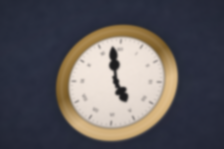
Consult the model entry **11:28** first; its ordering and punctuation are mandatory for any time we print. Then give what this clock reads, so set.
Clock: **4:58**
